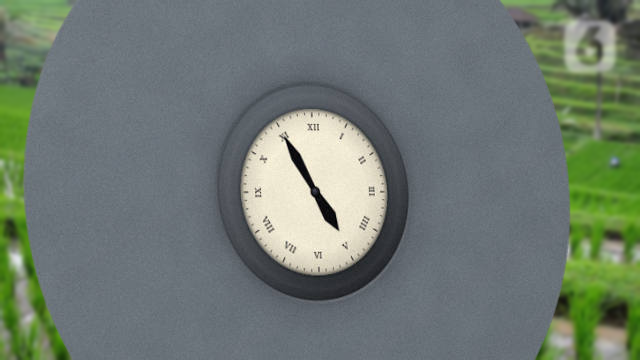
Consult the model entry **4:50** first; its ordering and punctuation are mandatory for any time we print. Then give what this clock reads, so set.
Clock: **4:55**
